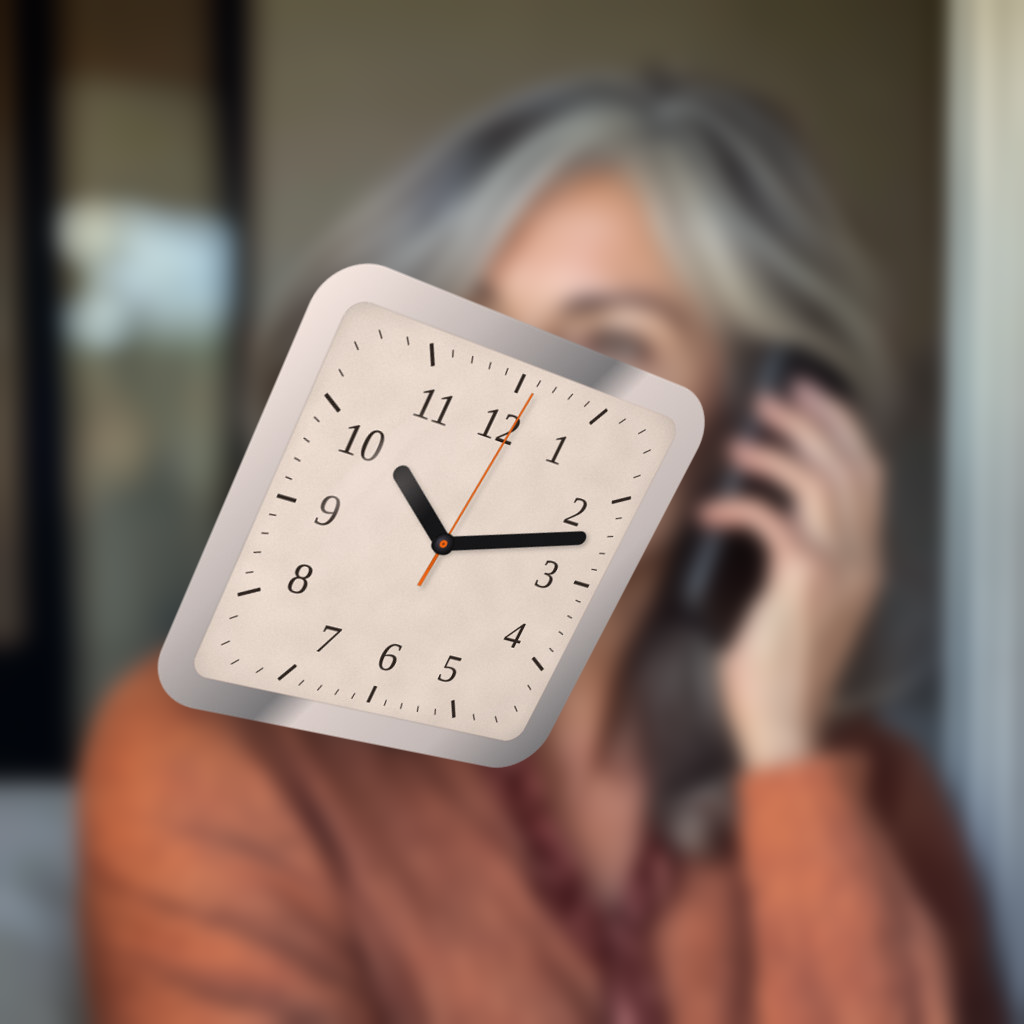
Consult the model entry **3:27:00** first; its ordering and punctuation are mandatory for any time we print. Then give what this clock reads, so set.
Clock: **10:12:01**
